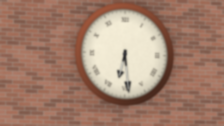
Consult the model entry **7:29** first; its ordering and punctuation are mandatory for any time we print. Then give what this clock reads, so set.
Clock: **6:29**
